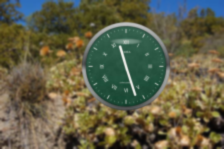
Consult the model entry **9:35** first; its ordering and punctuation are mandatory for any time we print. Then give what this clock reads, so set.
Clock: **11:27**
